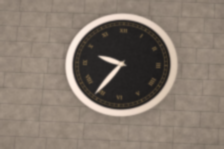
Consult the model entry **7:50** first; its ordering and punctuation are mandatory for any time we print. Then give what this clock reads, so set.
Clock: **9:36**
